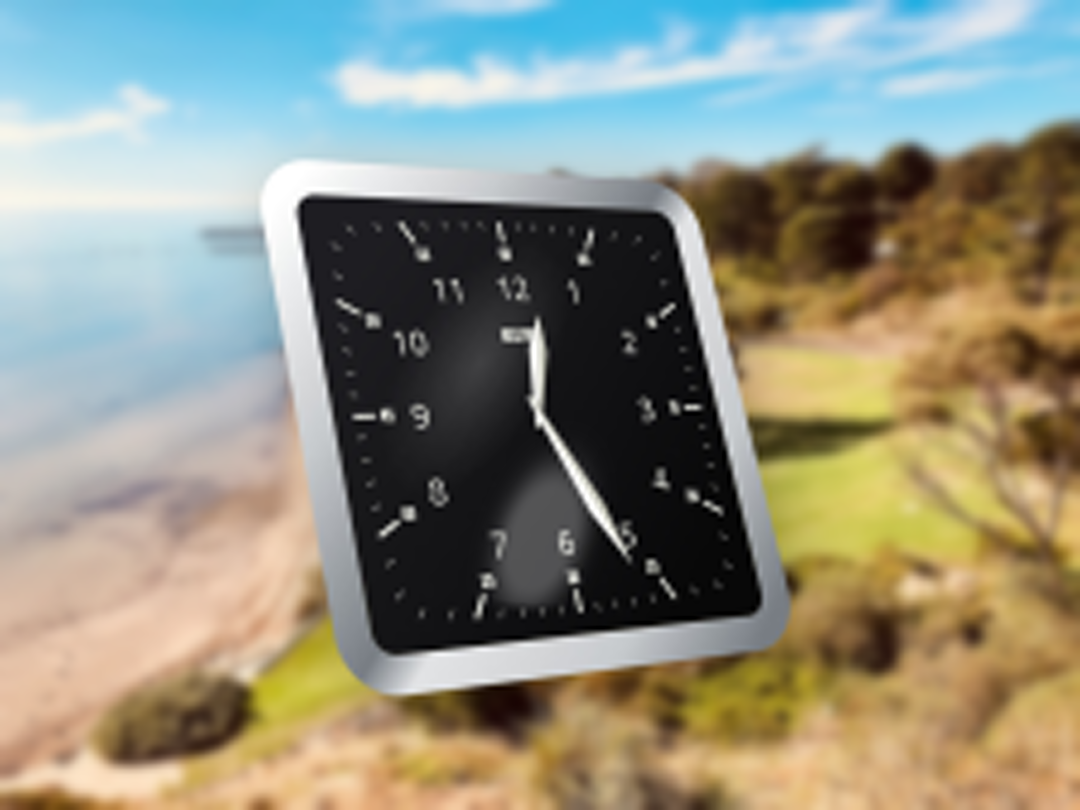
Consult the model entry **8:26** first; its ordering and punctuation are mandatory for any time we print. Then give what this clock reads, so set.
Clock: **12:26**
